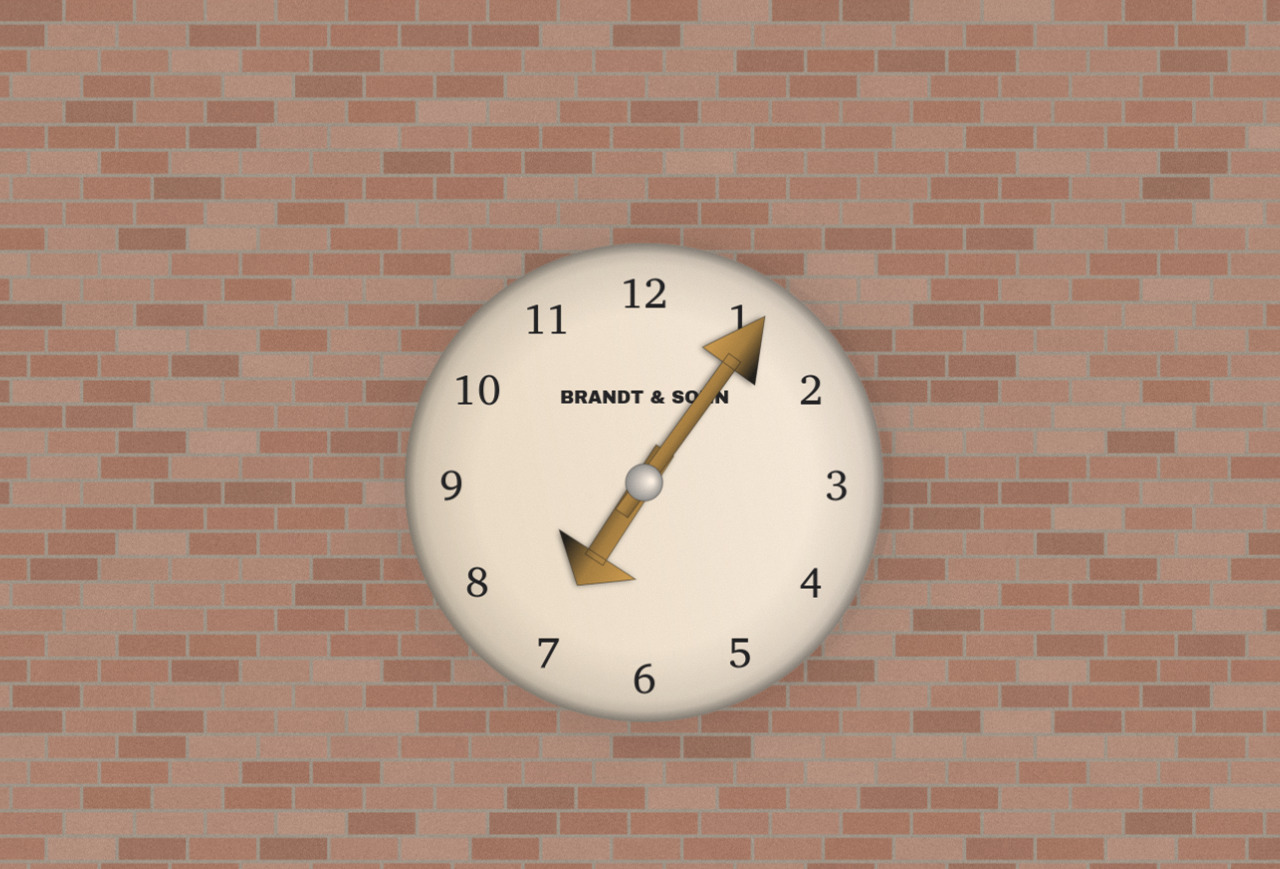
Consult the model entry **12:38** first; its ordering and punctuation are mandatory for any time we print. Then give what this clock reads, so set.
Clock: **7:06**
